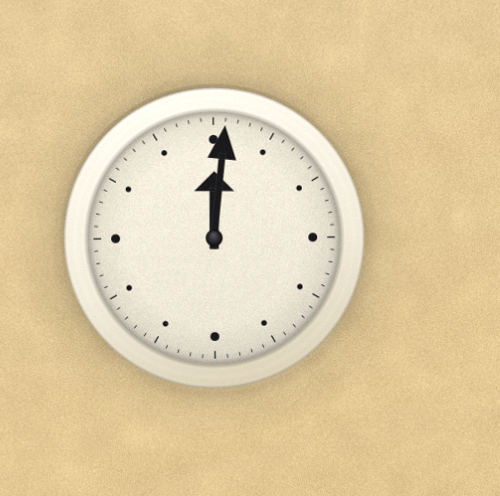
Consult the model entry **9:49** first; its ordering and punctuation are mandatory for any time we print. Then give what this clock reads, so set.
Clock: **12:01**
